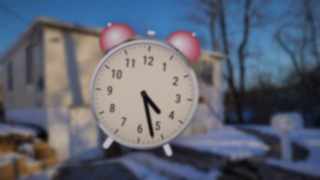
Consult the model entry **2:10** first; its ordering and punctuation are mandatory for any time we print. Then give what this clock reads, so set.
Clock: **4:27**
